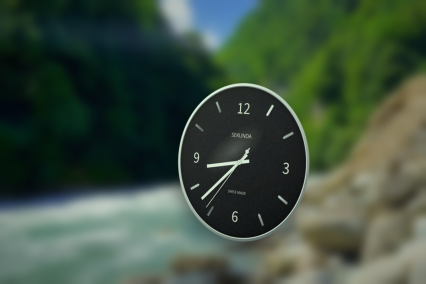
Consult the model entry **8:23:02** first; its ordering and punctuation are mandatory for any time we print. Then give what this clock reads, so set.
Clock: **8:37:36**
